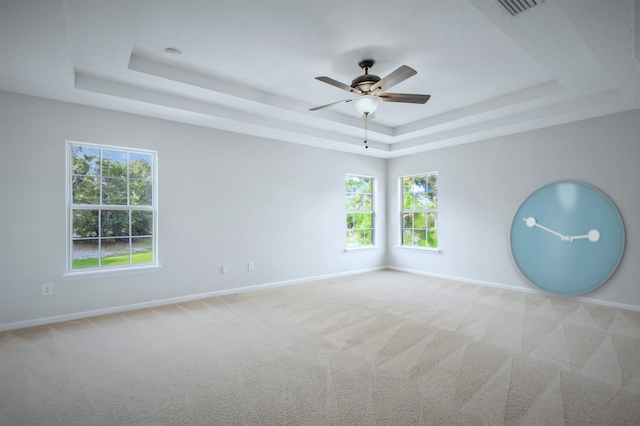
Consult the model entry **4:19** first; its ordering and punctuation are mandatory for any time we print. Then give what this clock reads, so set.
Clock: **2:49**
